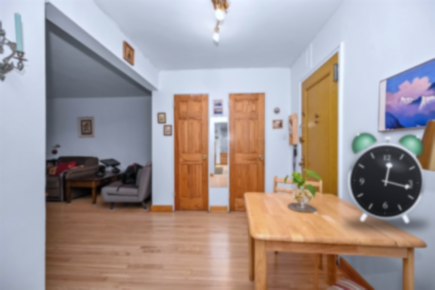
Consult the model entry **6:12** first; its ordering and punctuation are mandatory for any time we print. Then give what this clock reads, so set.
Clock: **12:17**
